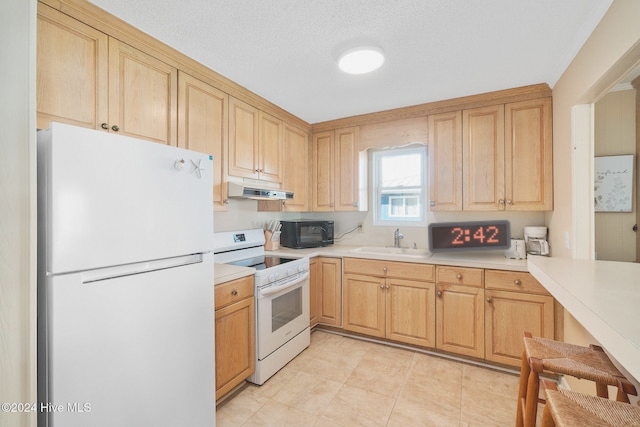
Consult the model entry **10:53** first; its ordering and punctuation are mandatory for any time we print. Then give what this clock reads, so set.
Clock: **2:42**
